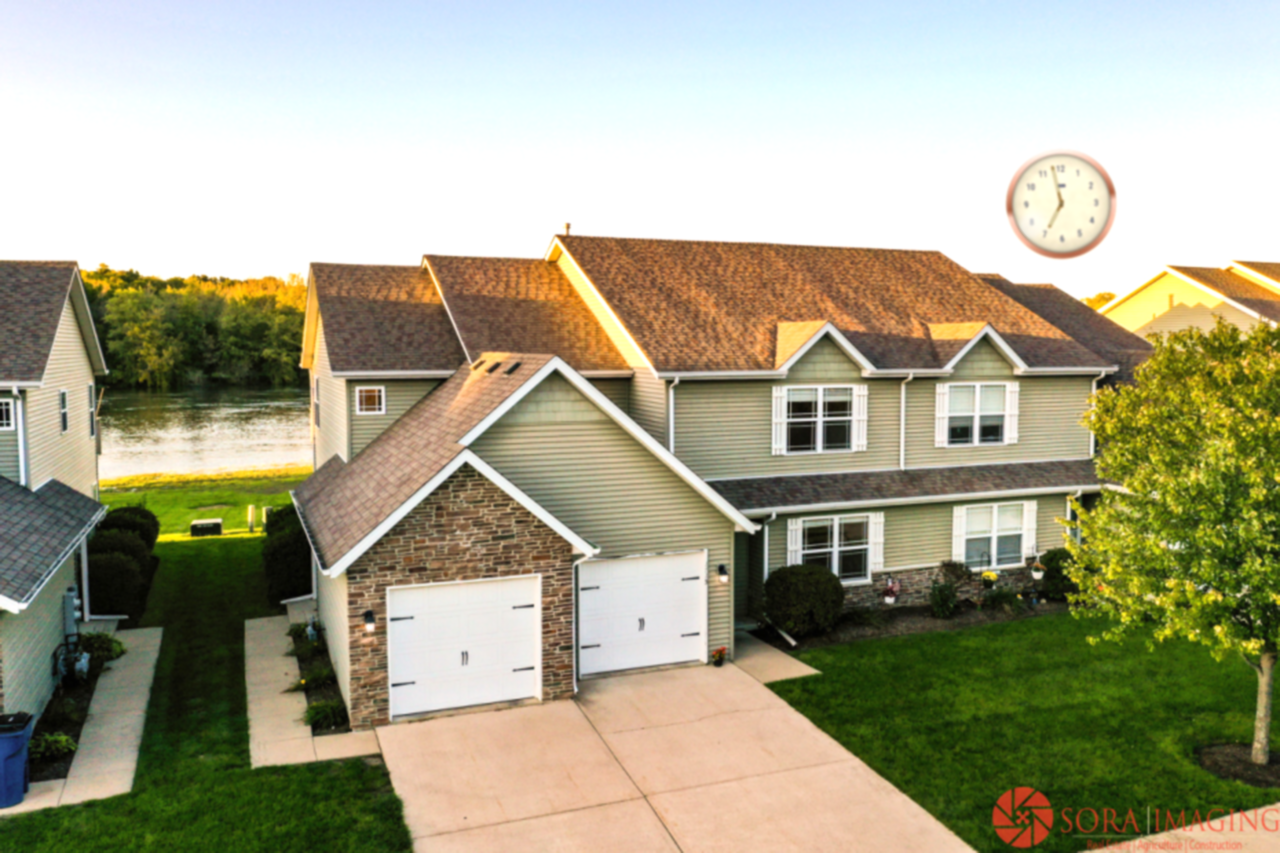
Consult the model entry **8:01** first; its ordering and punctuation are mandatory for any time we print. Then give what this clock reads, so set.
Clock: **6:58**
